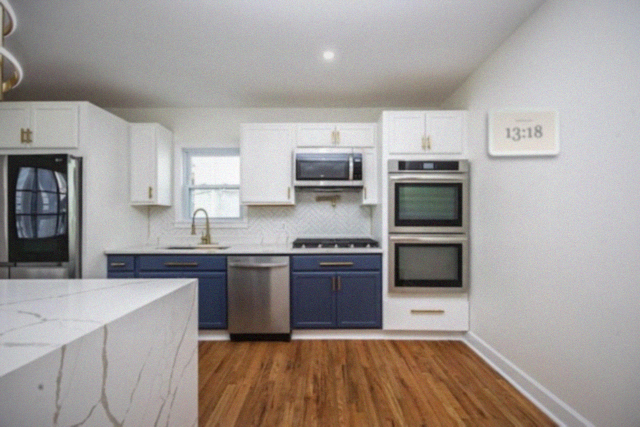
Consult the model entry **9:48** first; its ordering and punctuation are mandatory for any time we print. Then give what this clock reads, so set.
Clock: **13:18**
